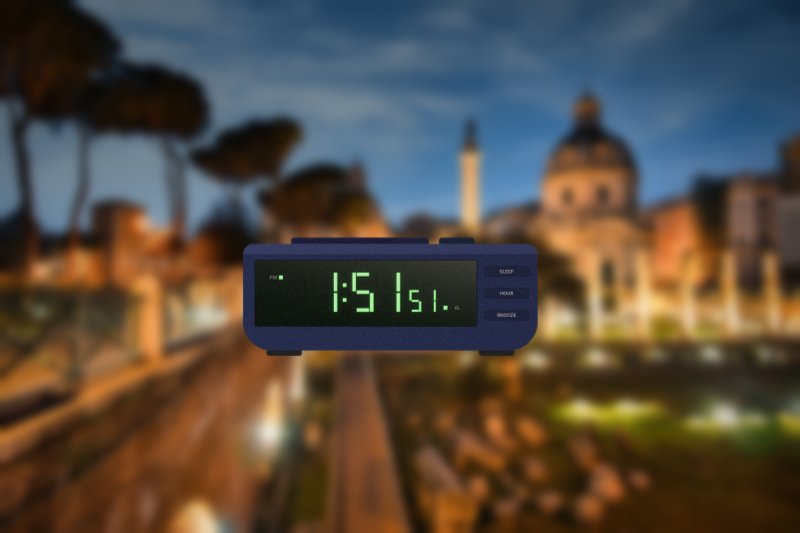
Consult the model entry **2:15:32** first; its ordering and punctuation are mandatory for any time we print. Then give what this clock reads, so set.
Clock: **1:51:51**
